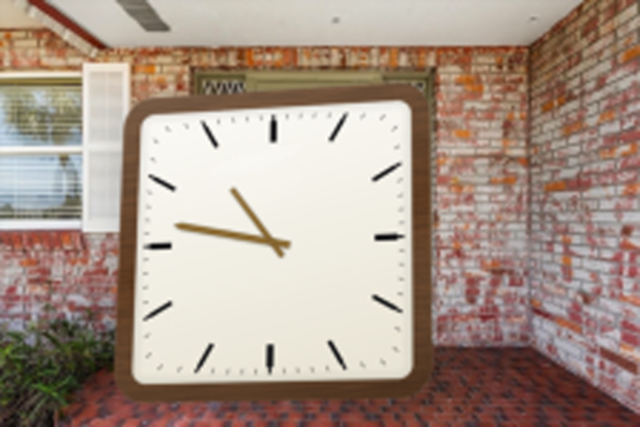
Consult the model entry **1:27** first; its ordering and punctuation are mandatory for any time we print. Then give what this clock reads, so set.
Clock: **10:47**
